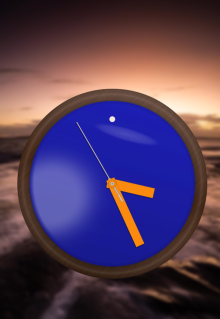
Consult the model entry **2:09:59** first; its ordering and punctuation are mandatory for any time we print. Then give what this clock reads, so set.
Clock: **3:25:55**
